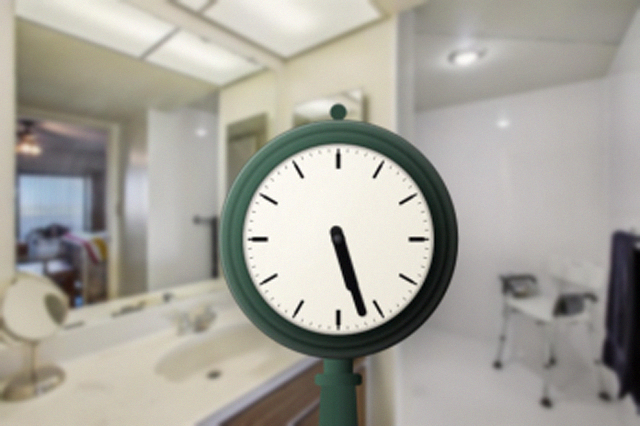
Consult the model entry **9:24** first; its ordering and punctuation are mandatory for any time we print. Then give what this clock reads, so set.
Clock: **5:27**
